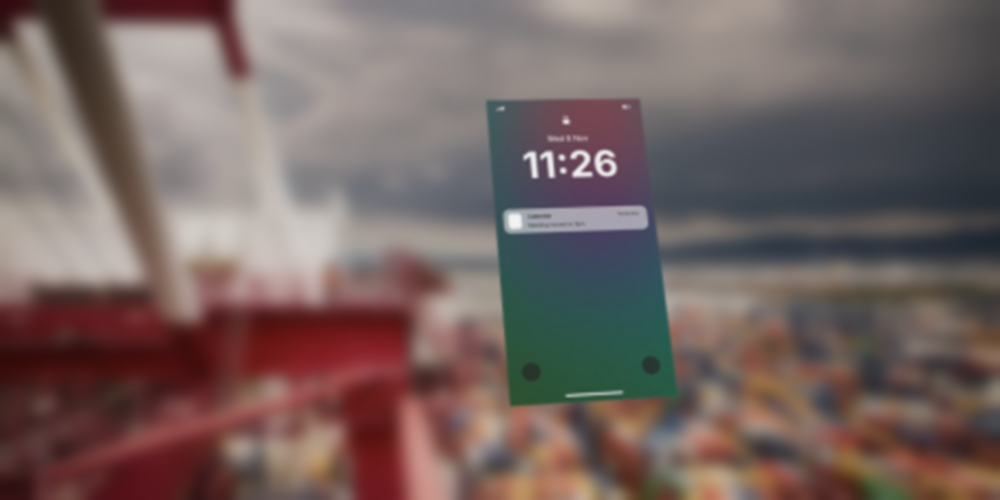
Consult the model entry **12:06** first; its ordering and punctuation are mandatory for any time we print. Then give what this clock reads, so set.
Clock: **11:26**
